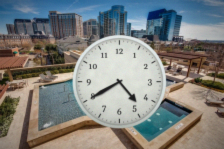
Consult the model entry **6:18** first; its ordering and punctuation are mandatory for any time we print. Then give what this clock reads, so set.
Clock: **4:40**
